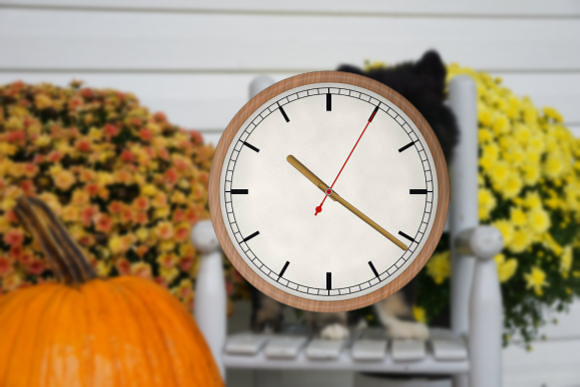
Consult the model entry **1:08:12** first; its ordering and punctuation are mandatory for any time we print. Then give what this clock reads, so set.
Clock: **10:21:05**
